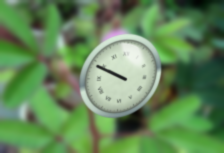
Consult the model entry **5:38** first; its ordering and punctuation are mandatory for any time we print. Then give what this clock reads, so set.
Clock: **9:49**
